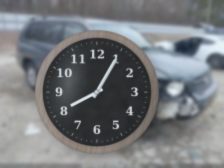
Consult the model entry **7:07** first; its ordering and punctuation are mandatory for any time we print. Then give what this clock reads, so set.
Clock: **8:05**
